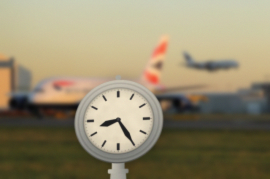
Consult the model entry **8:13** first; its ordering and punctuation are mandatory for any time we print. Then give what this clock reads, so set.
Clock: **8:25**
